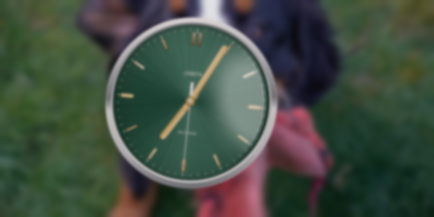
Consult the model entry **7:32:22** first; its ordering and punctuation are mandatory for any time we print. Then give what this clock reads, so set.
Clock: **7:04:30**
